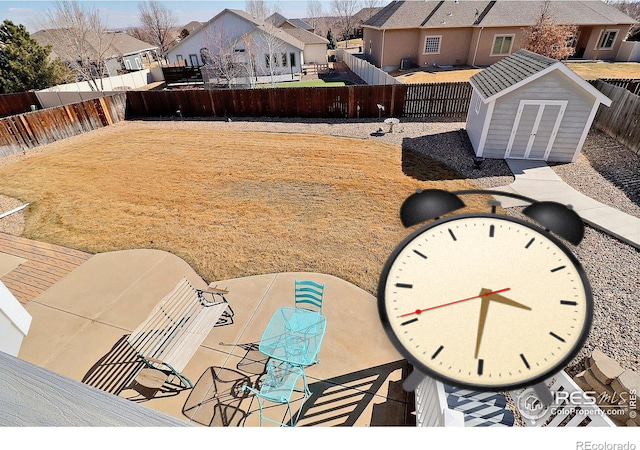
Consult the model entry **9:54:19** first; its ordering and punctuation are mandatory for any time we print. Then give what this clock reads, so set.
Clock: **3:30:41**
